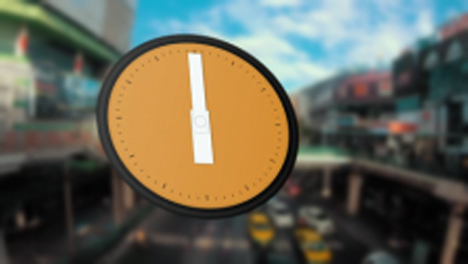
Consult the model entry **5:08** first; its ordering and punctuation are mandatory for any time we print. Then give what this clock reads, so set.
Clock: **6:00**
